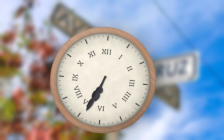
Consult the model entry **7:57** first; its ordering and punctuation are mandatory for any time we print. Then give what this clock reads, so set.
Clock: **6:34**
